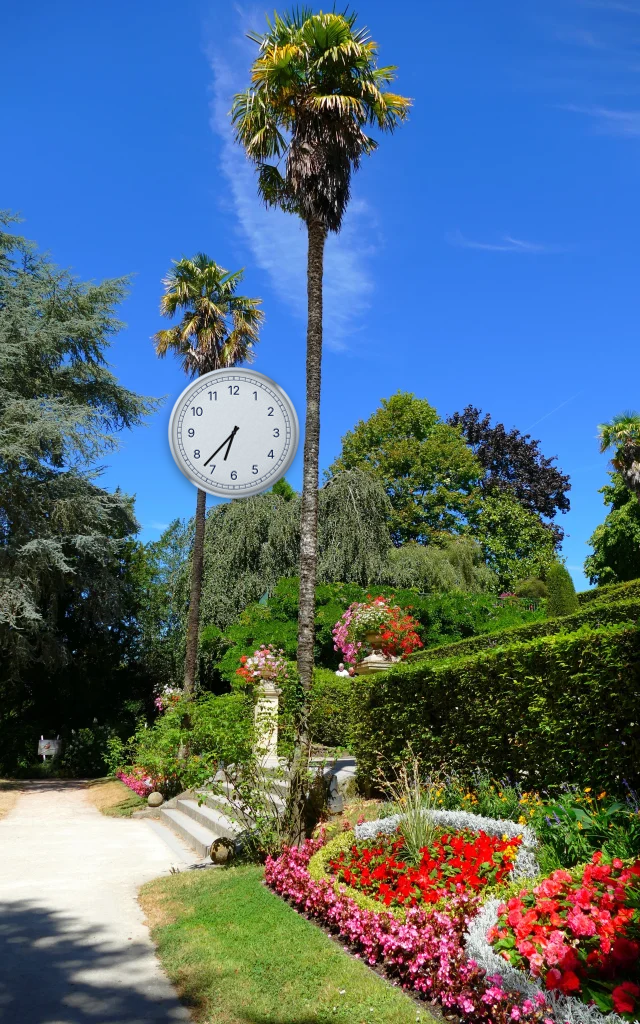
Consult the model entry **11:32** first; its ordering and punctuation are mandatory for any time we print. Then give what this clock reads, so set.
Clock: **6:37**
